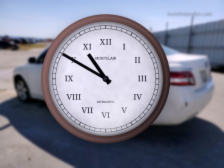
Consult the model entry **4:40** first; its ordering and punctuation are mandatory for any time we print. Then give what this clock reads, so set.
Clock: **10:50**
